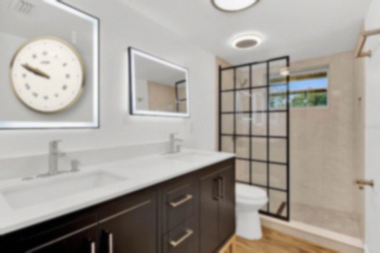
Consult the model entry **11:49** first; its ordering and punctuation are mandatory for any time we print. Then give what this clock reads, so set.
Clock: **9:49**
